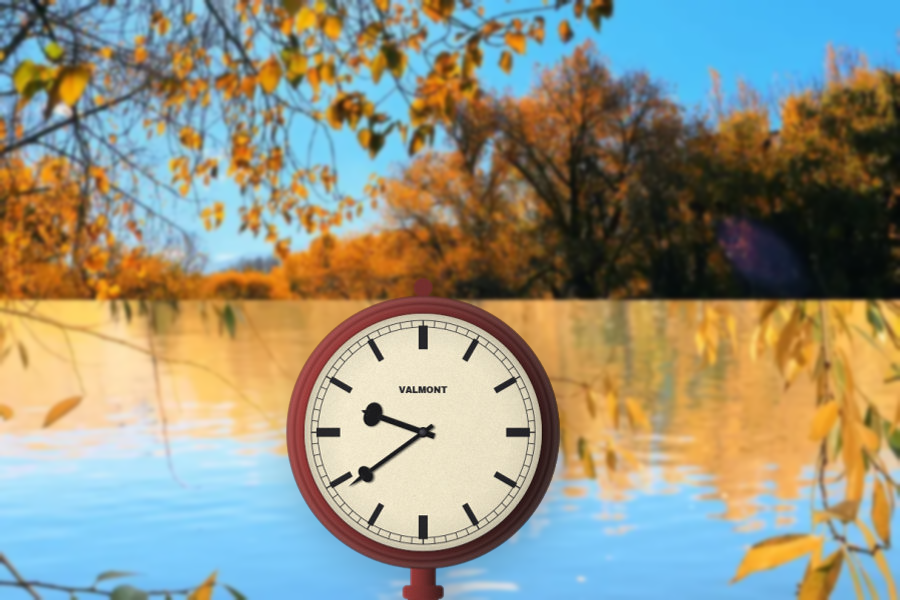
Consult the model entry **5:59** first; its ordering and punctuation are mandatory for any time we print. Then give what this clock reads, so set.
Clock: **9:39**
